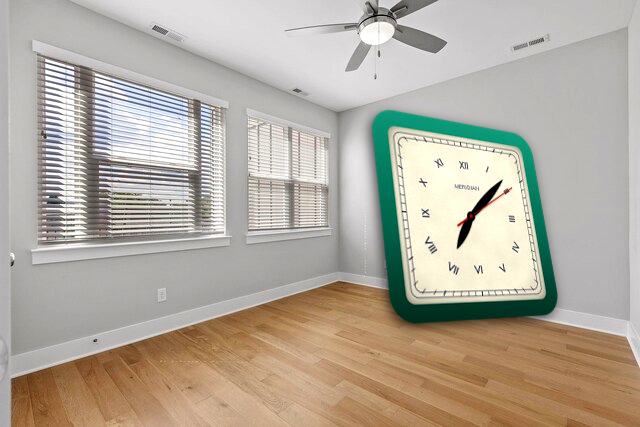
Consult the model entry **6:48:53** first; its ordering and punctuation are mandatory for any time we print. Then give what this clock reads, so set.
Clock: **7:08:10**
